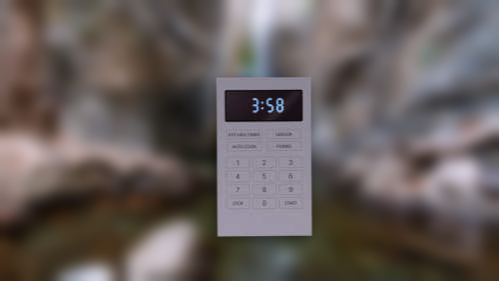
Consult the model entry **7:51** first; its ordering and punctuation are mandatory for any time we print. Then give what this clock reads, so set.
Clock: **3:58**
